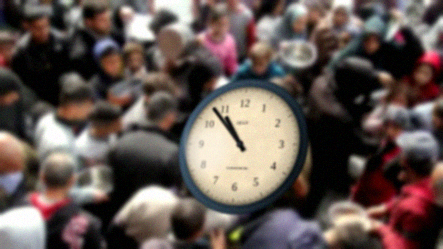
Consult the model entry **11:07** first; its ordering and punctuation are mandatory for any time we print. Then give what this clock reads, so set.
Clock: **10:53**
